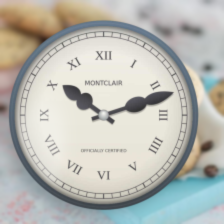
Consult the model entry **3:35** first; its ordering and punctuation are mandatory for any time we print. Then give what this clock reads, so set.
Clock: **10:12**
